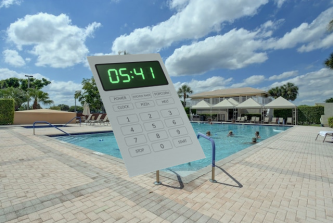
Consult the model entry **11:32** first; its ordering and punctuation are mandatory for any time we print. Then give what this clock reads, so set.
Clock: **5:41**
